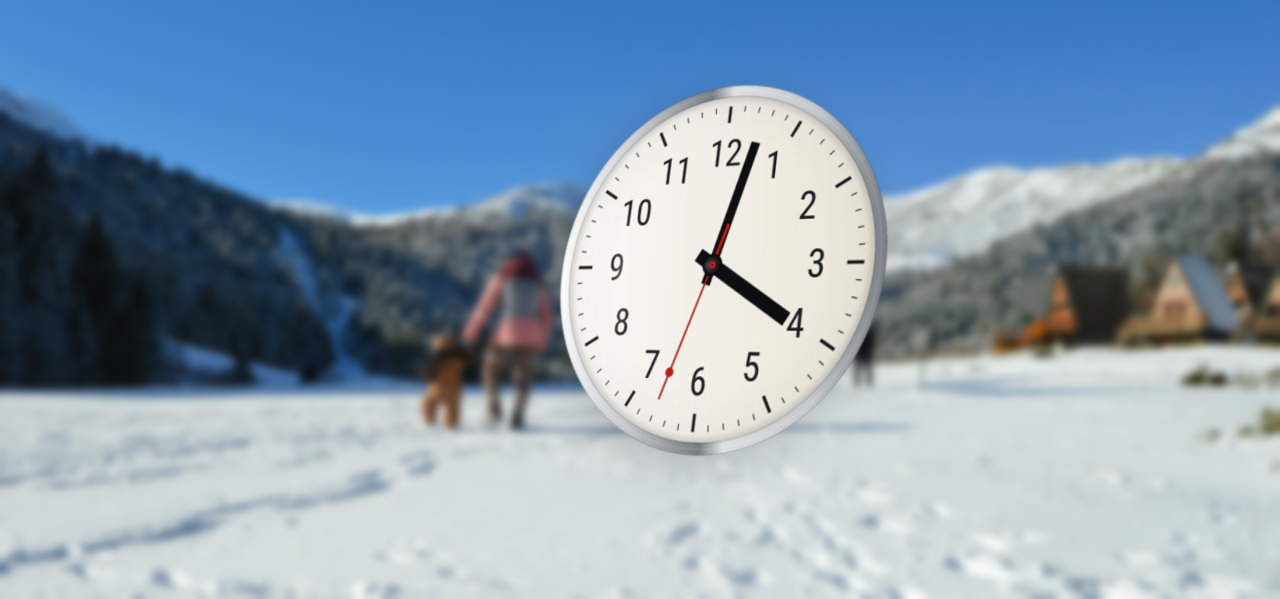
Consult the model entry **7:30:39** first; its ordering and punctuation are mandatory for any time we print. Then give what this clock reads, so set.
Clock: **4:02:33**
